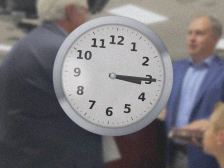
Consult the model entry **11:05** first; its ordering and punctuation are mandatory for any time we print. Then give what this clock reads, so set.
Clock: **3:15**
